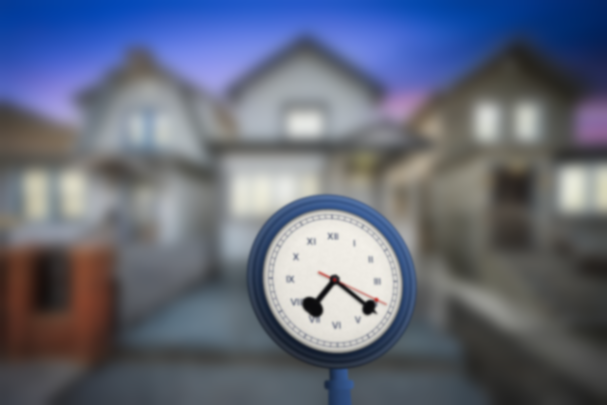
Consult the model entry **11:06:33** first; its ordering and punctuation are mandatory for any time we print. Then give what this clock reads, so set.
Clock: **7:21:19**
